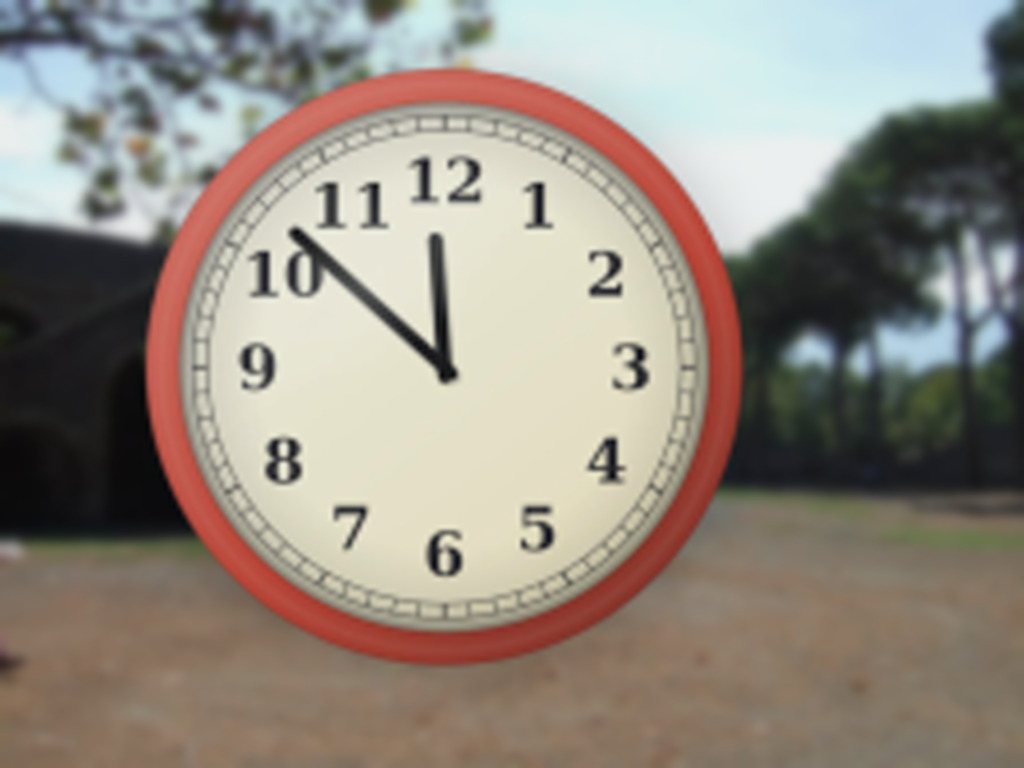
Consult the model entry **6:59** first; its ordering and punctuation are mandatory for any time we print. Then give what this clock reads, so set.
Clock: **11:52**
